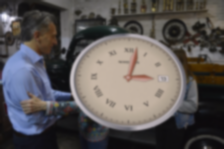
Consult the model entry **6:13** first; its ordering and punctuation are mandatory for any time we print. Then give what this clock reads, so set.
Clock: **3:02**
